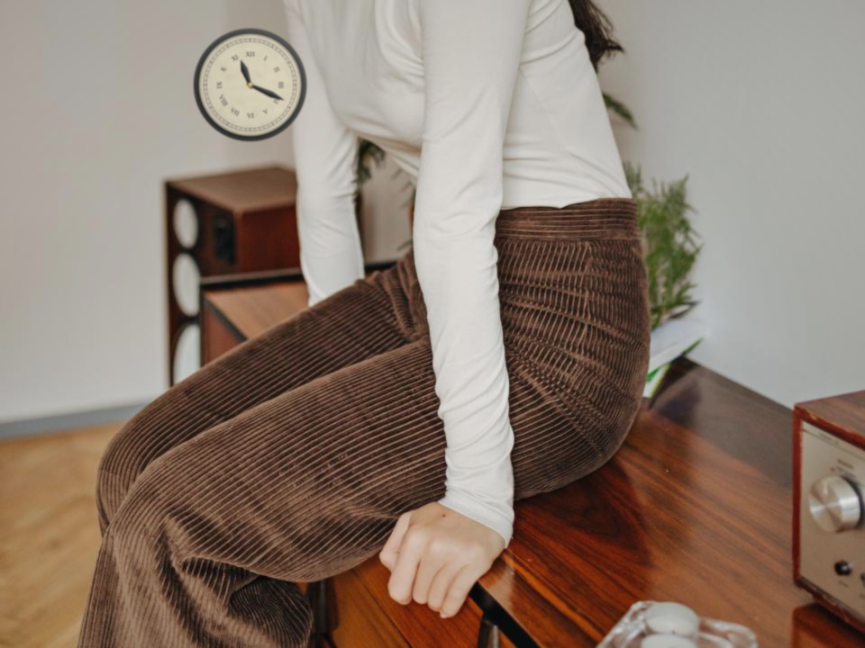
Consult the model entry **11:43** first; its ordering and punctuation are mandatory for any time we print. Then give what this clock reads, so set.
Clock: **11:19**
